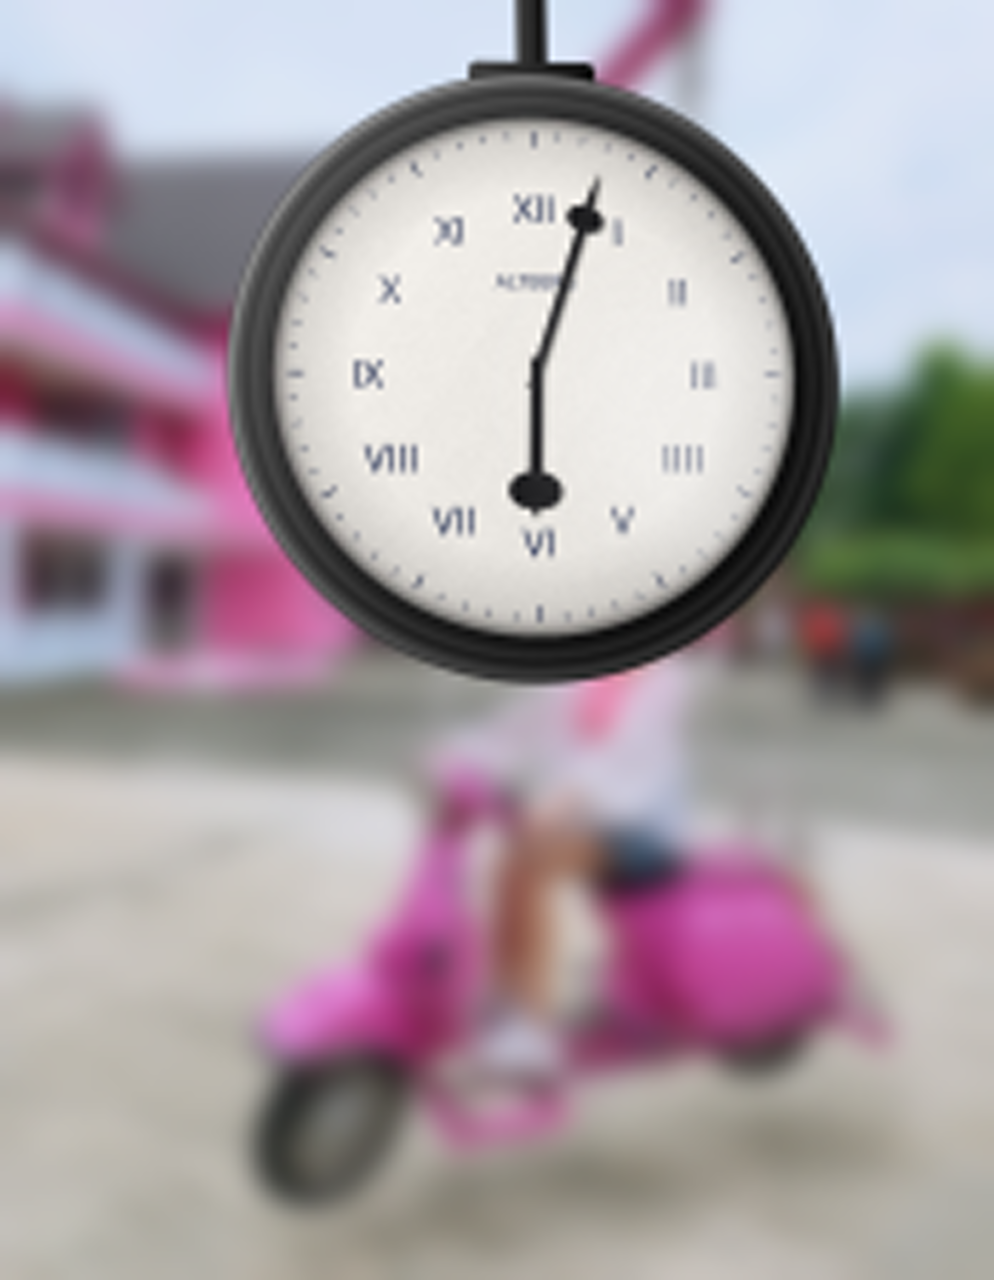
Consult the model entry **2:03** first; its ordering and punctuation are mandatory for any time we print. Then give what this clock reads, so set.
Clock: **6:03**
